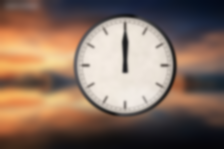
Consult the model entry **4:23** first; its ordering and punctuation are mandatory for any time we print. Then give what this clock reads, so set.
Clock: **12:00**
